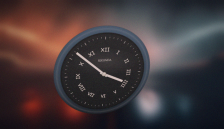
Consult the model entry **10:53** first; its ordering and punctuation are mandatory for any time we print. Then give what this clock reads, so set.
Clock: **3:52**
